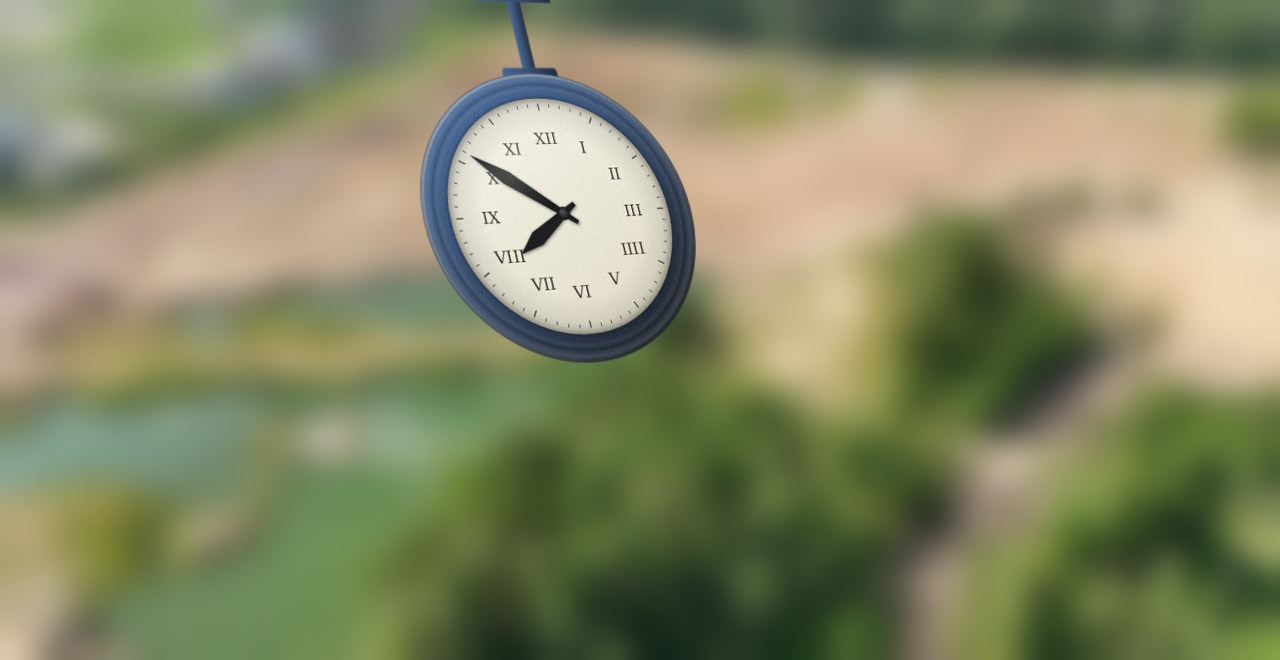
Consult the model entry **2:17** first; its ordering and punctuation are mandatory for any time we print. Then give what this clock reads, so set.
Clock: **7:51**
